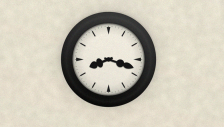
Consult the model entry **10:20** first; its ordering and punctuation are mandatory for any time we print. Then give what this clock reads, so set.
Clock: **8:18**
